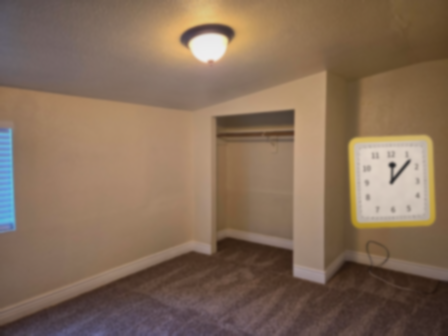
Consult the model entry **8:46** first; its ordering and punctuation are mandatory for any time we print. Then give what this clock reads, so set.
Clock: **12:07**
